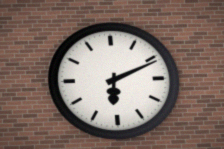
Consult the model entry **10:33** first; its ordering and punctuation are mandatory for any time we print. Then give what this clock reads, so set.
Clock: **6:11**
